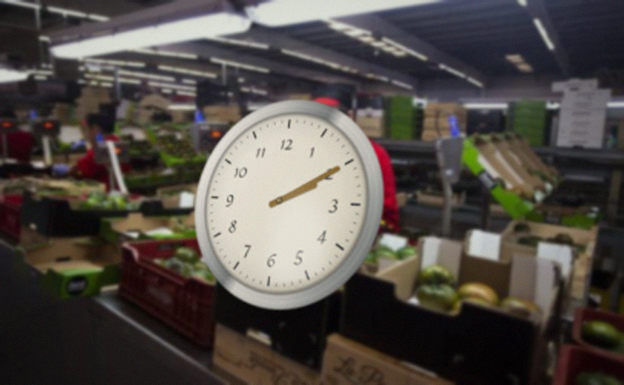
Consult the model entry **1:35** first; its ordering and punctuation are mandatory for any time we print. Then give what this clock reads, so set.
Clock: **2:10**
